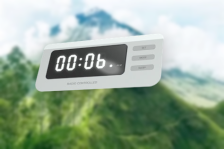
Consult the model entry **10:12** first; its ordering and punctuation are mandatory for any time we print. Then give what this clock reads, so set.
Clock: **0:06**
